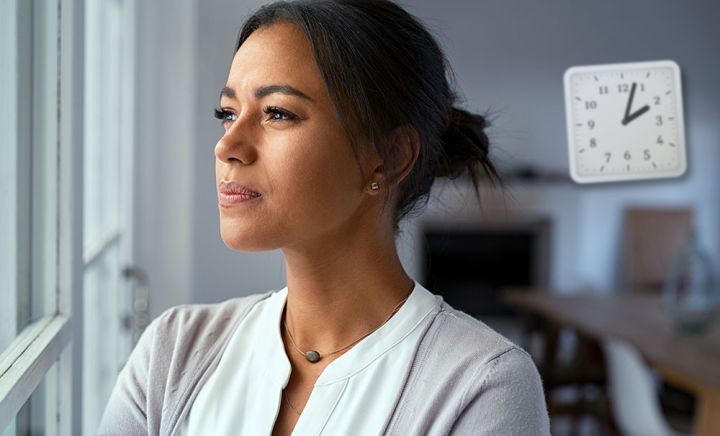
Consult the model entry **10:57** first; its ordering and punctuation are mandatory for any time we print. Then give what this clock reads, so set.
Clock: **2:03**
